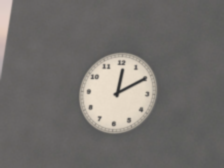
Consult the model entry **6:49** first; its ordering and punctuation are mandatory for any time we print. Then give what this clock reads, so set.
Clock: **12:10**
